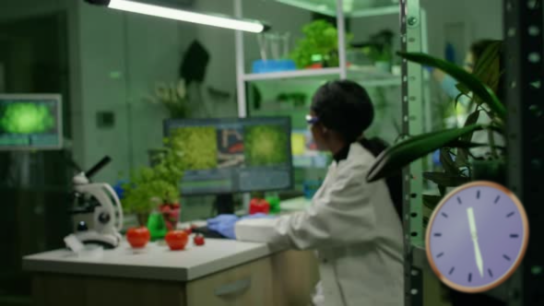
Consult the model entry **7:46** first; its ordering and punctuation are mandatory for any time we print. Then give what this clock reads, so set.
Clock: **11:27**
